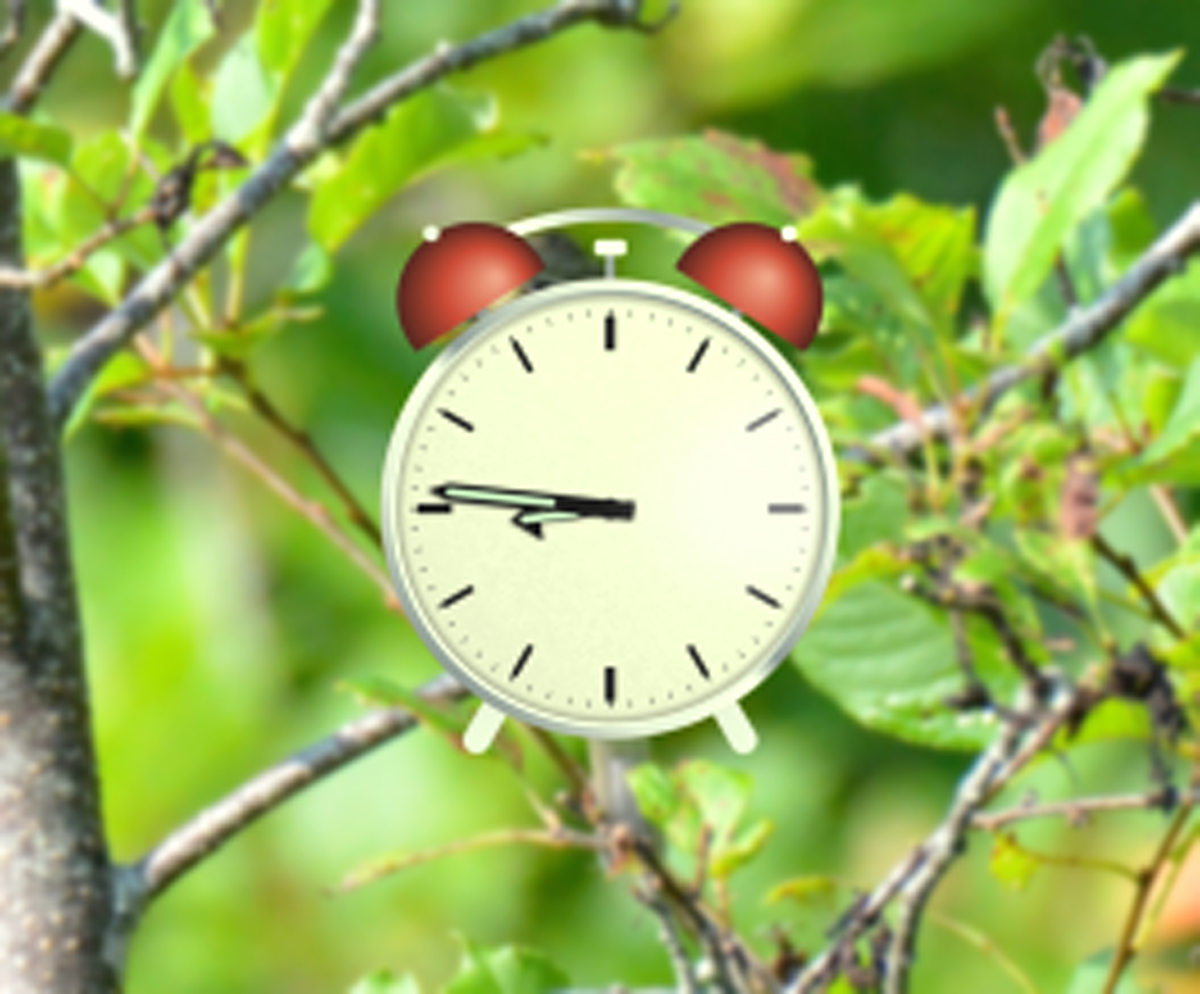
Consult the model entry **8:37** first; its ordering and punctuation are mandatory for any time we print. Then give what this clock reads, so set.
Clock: **8:46**
